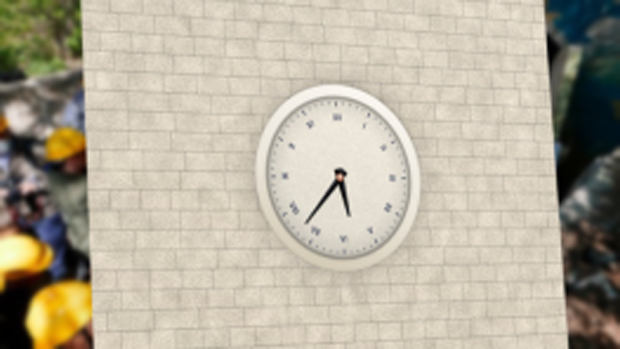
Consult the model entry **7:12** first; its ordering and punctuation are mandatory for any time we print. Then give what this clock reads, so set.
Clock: **5:37**
